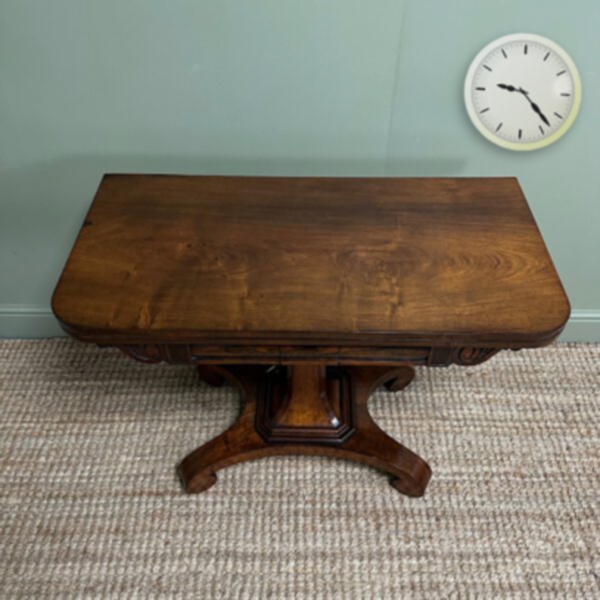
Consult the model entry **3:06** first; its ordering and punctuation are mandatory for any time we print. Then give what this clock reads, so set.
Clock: **9:23**
